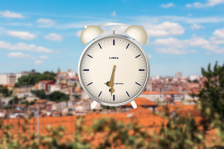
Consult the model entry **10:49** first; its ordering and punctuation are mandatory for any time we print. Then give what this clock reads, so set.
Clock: **6:31**
